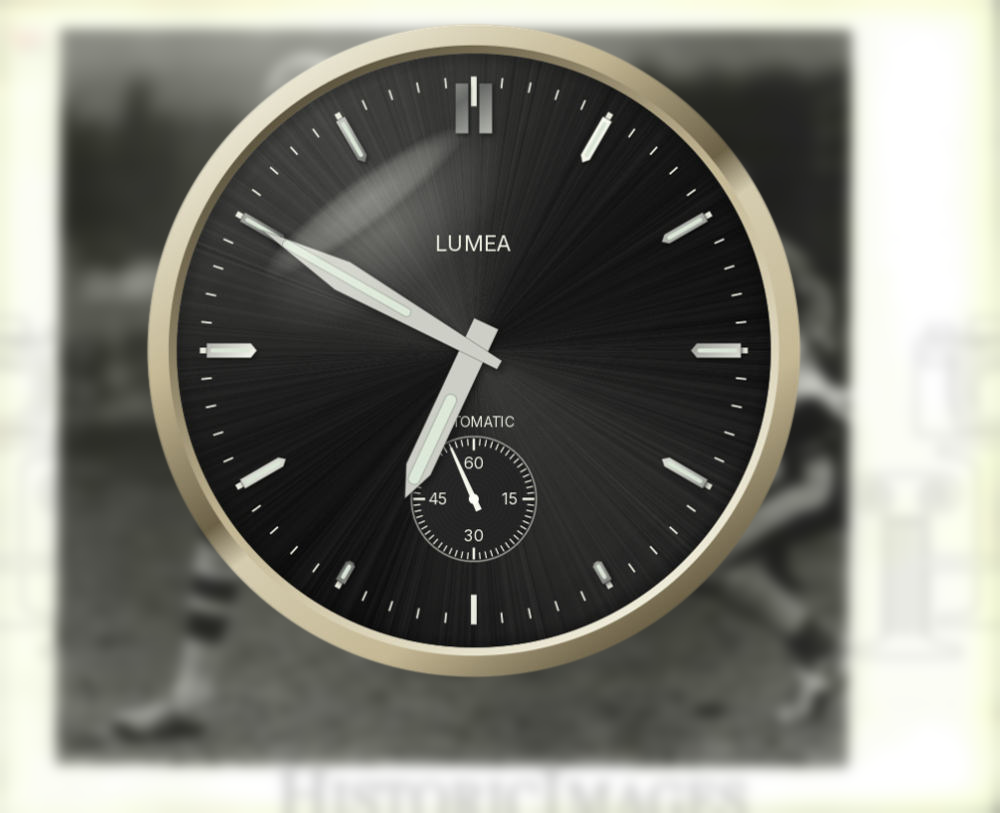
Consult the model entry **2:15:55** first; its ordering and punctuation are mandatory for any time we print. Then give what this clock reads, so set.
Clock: **6:49:56**
